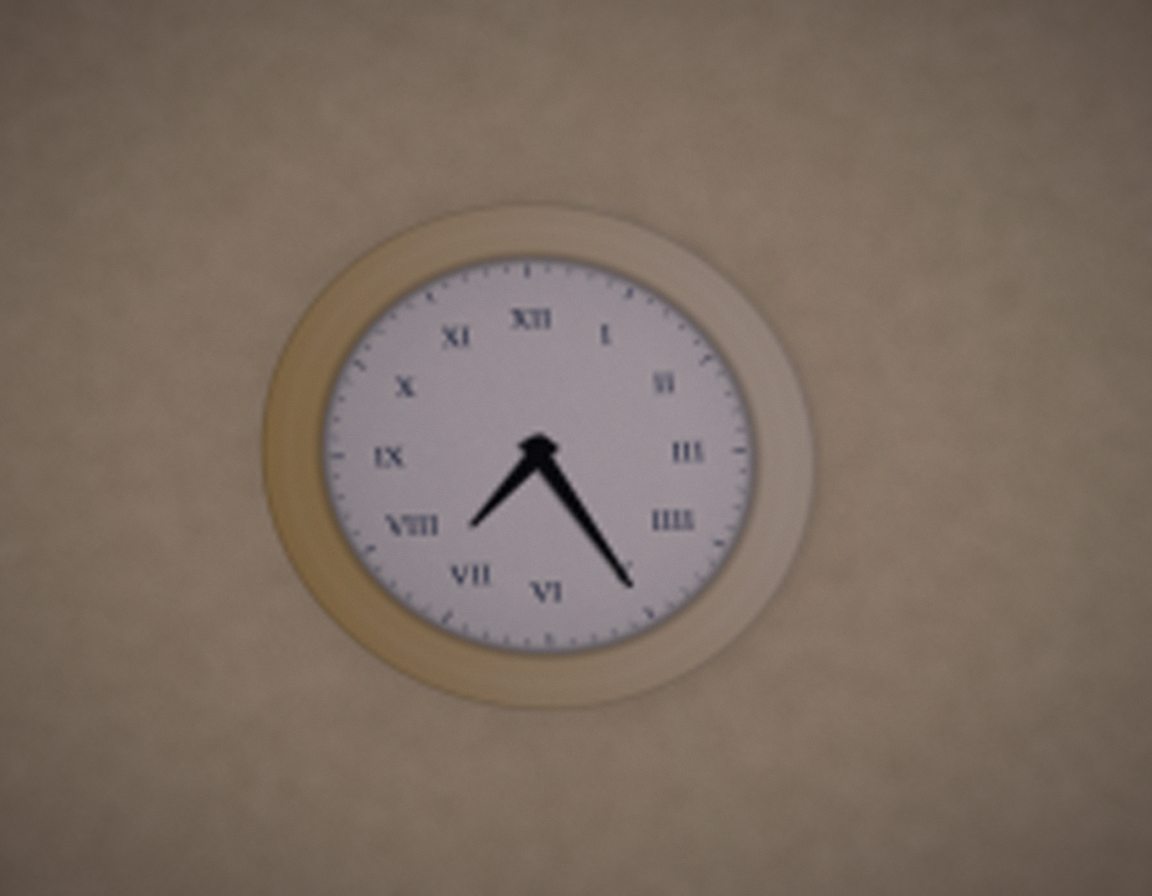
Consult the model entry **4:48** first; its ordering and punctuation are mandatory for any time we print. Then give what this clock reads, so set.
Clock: **7:25**
